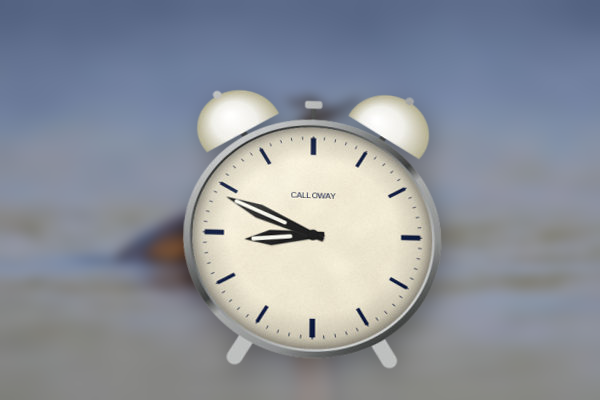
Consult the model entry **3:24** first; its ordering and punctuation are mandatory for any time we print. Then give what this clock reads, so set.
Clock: **8:49**
